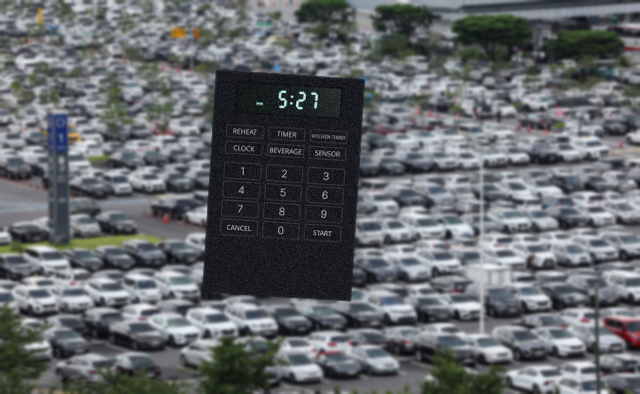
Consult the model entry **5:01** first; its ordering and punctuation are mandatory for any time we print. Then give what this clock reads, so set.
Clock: **5:27**
